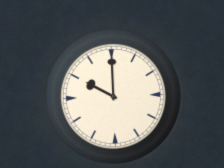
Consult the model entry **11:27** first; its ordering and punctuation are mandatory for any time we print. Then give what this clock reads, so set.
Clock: **10:00**
